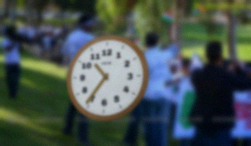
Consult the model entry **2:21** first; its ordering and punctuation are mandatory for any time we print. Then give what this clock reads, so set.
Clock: **10:36**
